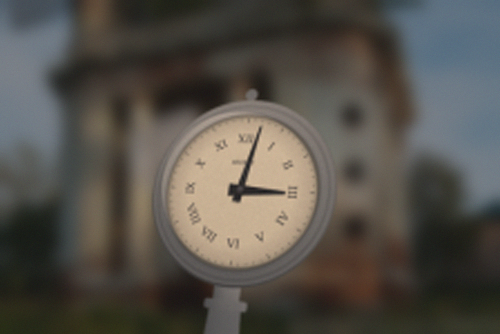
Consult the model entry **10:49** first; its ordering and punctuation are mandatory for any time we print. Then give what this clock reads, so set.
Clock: **3:02**
